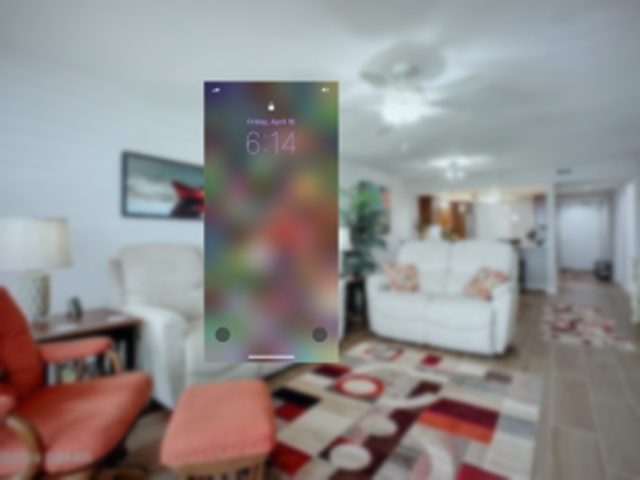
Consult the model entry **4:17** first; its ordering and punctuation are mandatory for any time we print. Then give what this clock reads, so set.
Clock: **6:14**
